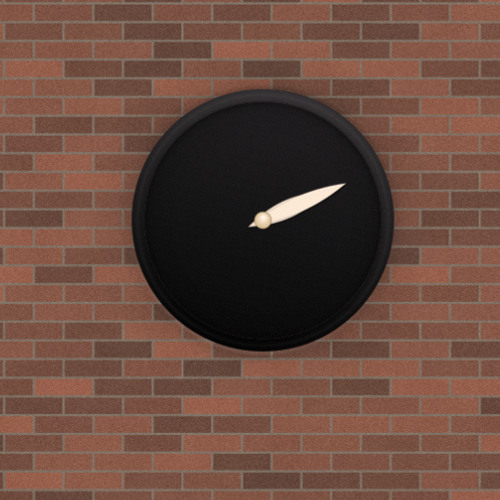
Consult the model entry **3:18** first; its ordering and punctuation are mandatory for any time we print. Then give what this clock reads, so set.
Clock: **2:11**
